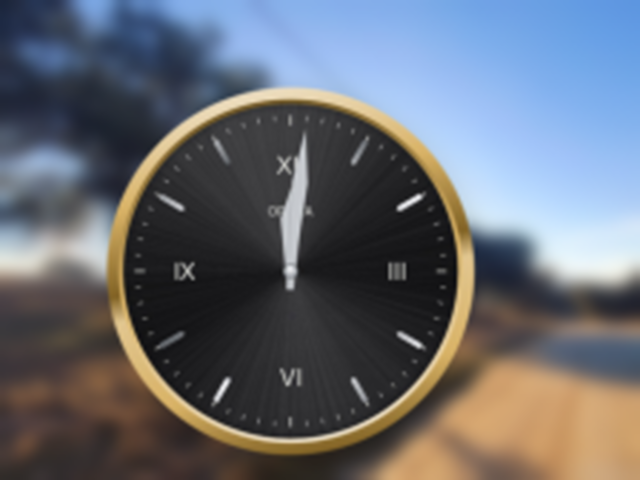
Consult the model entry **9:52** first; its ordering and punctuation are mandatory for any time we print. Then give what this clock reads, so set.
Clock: **12:01**
